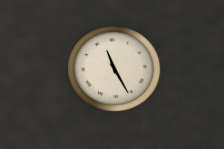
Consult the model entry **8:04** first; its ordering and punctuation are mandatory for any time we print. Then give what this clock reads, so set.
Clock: **11:26**
